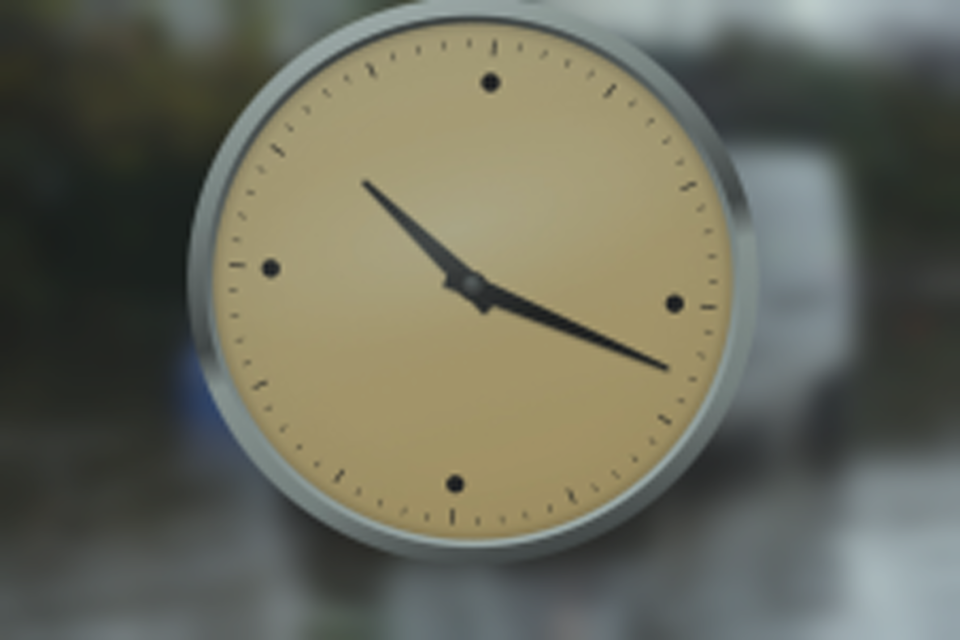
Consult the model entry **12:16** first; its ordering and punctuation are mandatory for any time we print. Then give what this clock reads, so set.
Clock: **10:18**
